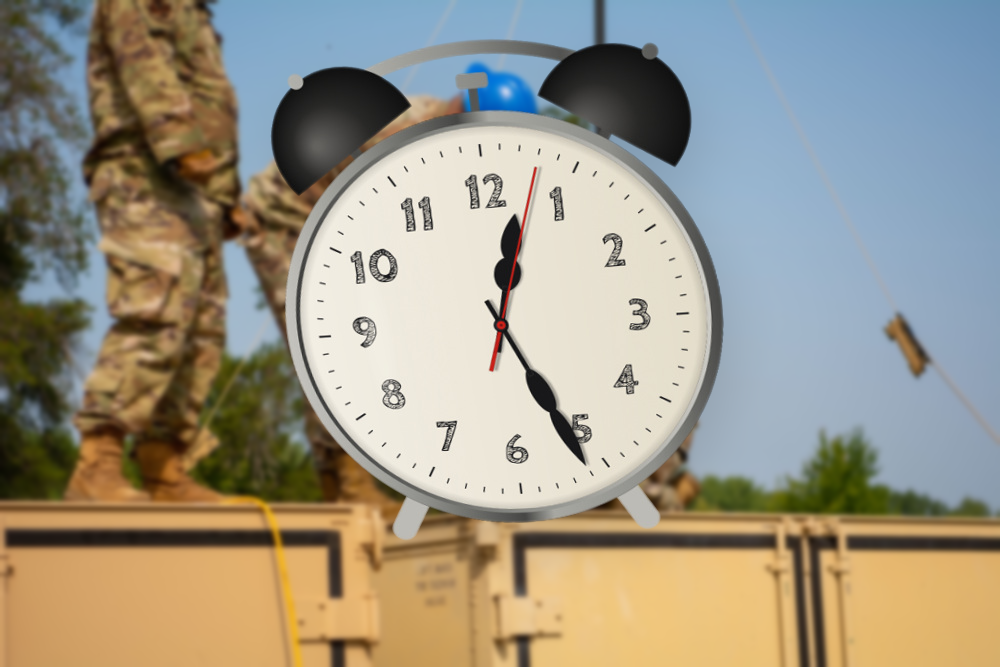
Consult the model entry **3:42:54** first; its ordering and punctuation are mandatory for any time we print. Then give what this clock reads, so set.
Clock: **12:26:03**
